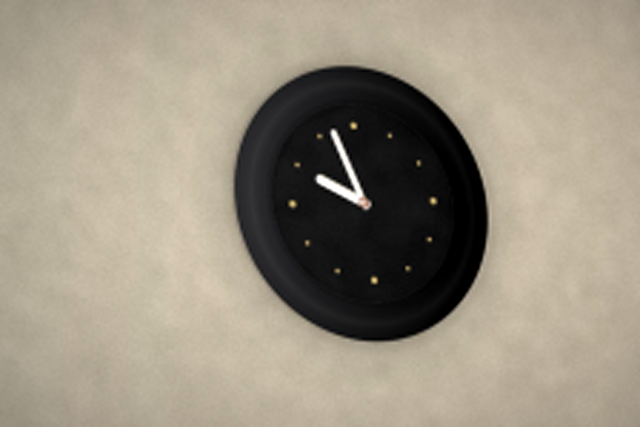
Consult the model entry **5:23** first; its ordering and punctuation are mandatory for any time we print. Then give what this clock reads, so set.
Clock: **9:57**
